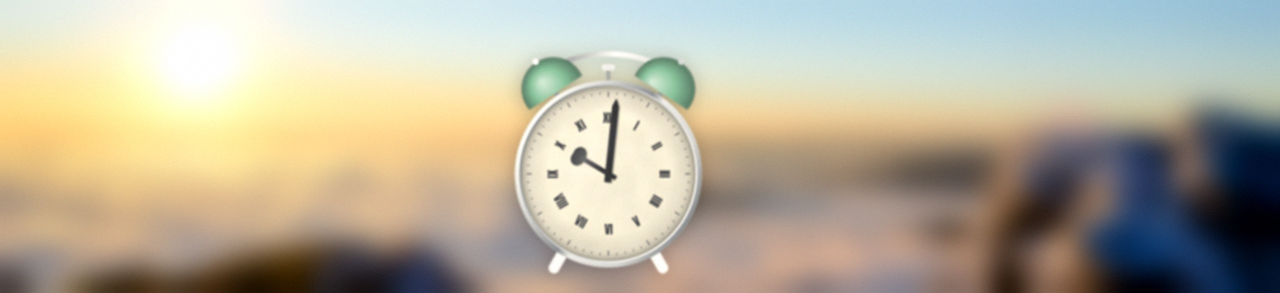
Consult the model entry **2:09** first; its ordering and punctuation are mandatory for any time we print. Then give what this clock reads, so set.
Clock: **10:01**
